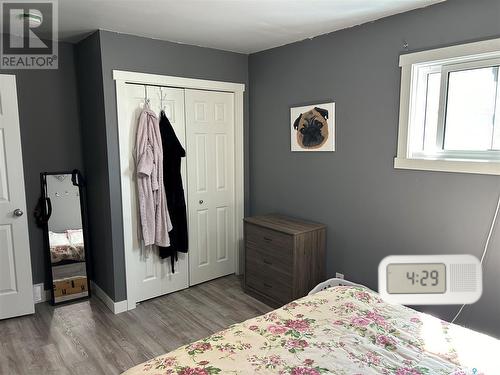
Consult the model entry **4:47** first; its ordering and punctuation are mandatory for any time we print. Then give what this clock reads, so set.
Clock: **4:29**
